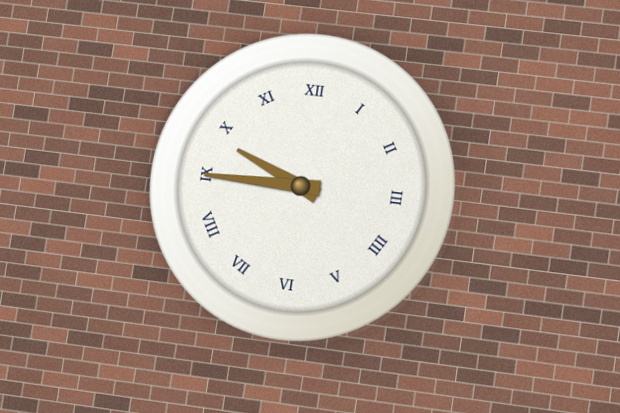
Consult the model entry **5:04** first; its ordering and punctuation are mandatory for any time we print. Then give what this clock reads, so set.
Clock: **9:45**
